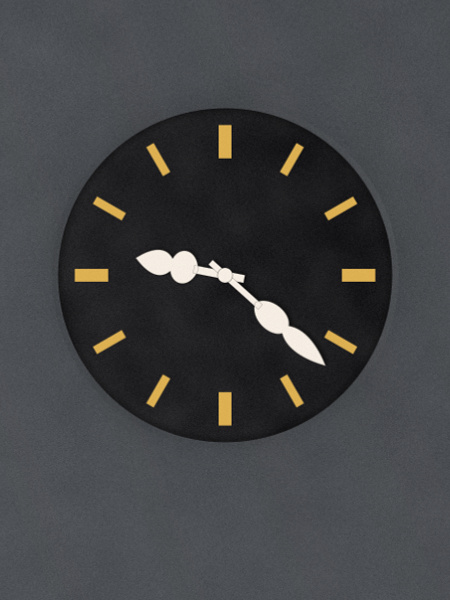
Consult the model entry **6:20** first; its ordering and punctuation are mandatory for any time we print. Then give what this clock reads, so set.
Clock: **9:22**
